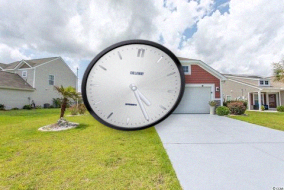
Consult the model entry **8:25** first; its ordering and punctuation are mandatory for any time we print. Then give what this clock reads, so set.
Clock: **4:25**
